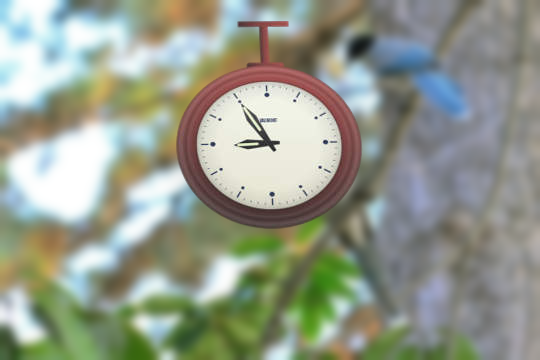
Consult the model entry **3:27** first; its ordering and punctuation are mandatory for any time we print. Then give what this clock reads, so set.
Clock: **8:55**
